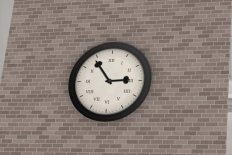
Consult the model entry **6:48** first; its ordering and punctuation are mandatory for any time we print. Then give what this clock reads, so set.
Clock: **2:54**
